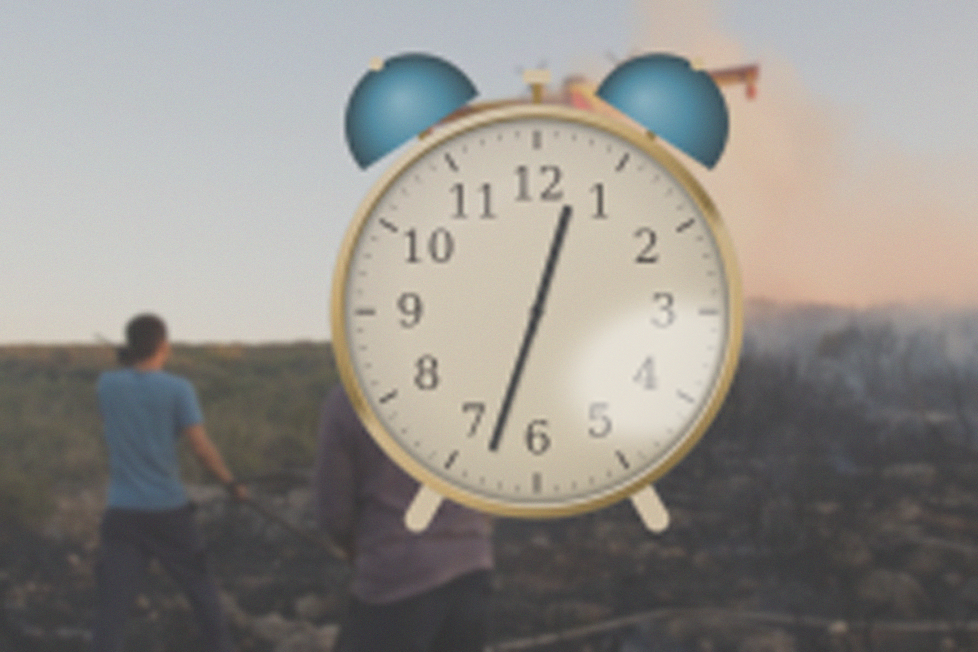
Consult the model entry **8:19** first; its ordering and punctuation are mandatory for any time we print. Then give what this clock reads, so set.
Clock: **12:33**
